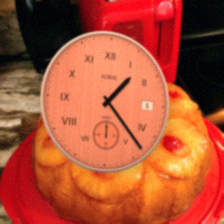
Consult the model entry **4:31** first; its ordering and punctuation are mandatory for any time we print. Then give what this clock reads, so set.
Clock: **1:23**
